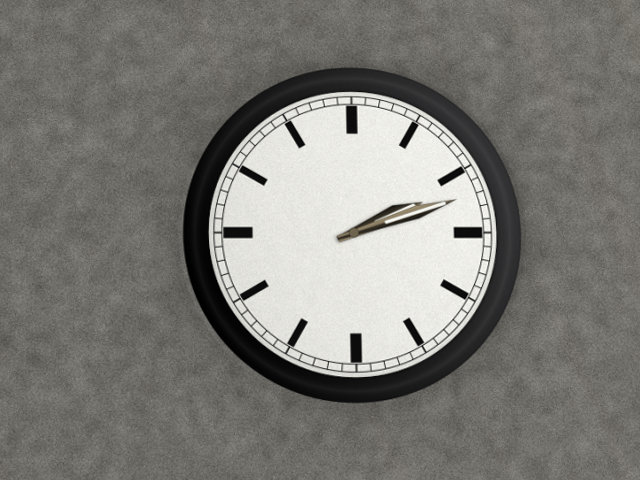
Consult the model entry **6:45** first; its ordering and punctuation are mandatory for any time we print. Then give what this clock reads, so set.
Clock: **2:12**
